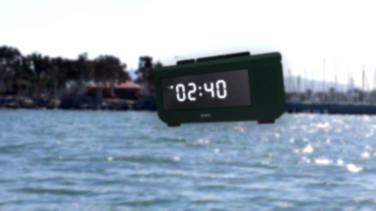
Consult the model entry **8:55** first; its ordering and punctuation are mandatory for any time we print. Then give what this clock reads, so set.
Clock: **2:40**
